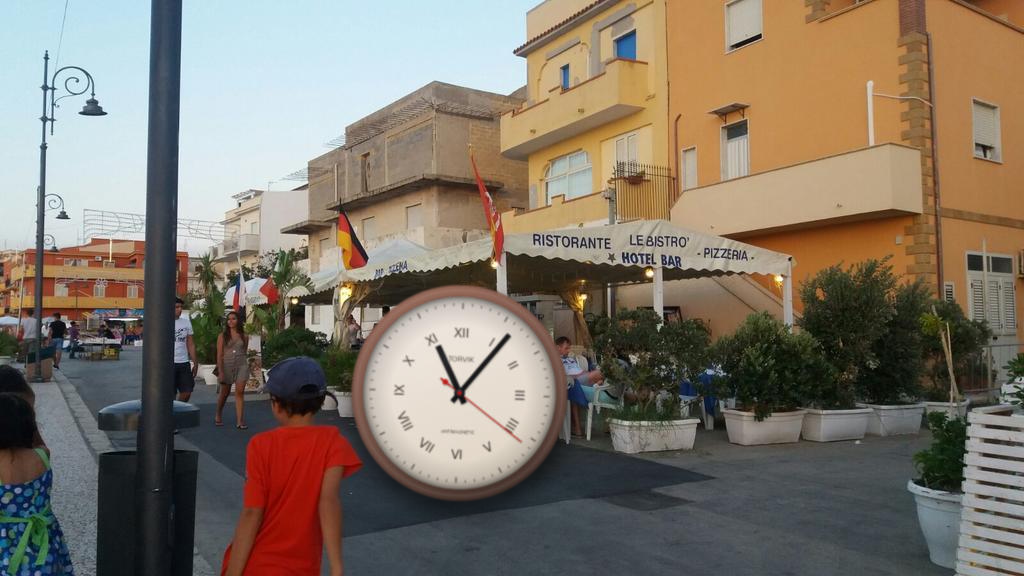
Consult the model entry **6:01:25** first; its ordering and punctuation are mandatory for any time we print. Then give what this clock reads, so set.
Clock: **11:06:21**
